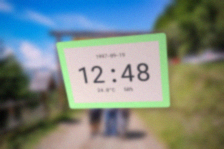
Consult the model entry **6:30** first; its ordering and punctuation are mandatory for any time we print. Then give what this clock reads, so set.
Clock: **12:48**
